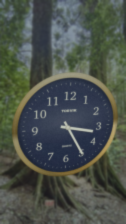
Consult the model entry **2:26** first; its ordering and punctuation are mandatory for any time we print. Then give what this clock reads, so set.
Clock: **3:25**
